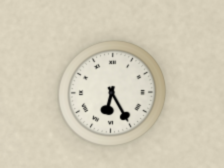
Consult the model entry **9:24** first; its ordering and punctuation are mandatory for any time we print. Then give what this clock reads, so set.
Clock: **6:25**
